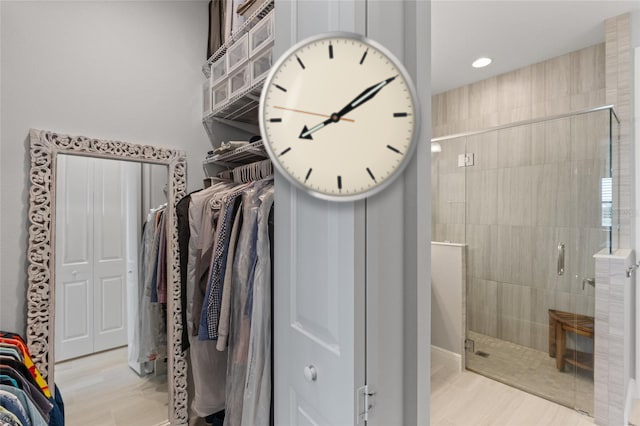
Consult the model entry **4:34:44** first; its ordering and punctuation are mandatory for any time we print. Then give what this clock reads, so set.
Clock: **8:09:47**
